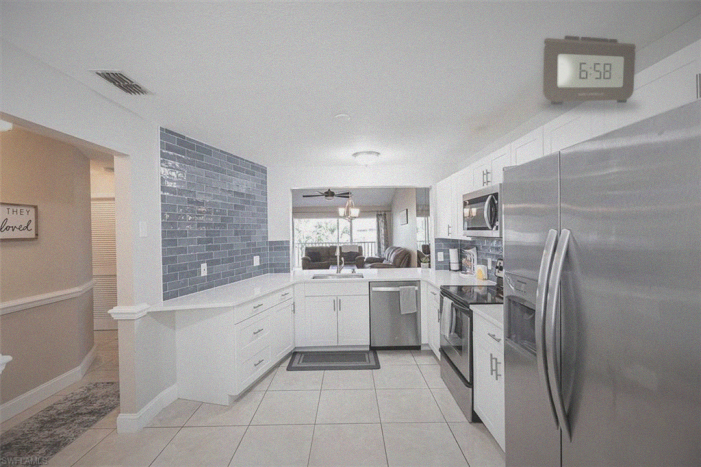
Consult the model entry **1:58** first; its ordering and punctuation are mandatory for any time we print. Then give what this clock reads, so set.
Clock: **6:58**
